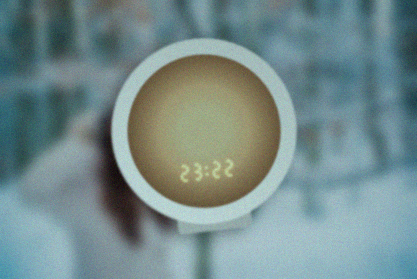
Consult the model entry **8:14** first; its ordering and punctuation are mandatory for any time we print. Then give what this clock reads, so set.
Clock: **23:22**
